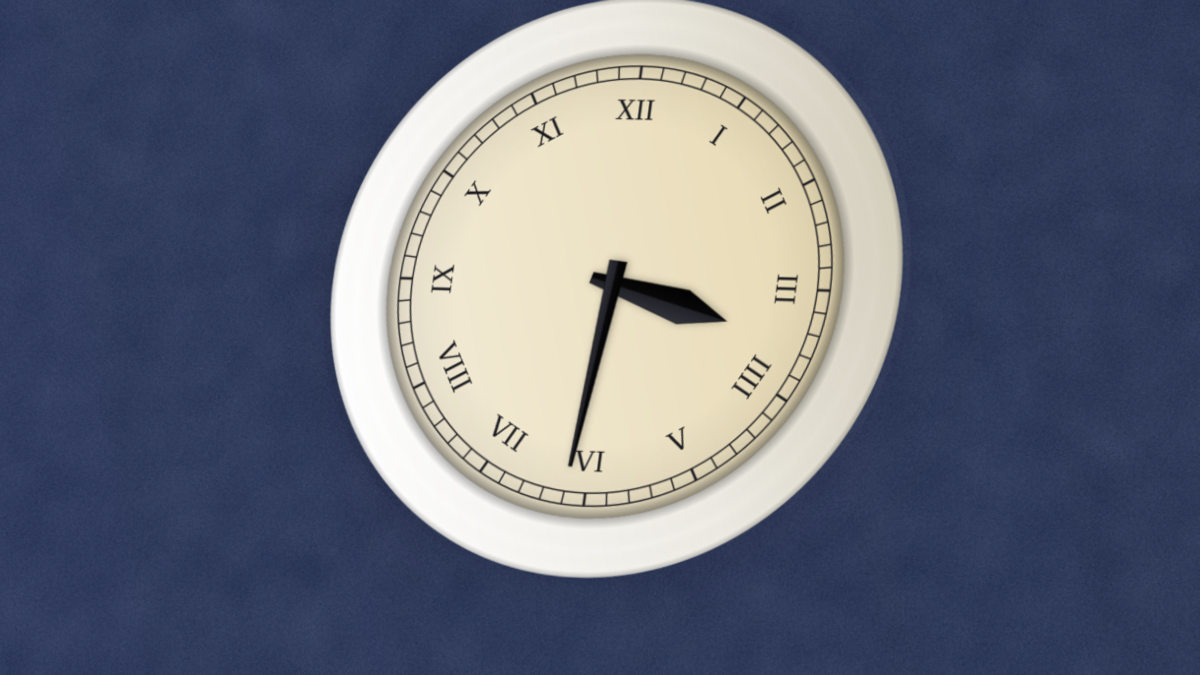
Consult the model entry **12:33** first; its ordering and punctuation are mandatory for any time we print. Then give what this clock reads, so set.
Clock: **3:31**
